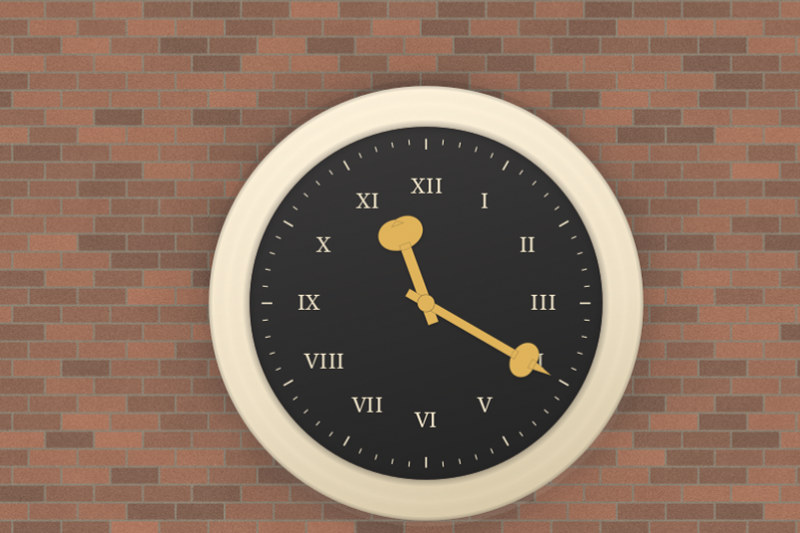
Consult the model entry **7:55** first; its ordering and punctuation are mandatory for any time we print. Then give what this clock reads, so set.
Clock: **11:20**
